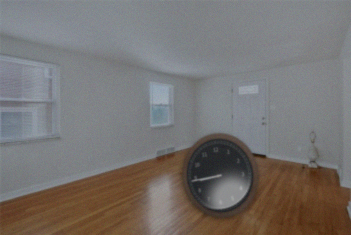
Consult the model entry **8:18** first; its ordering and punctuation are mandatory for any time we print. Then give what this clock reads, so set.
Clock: **8:44**
